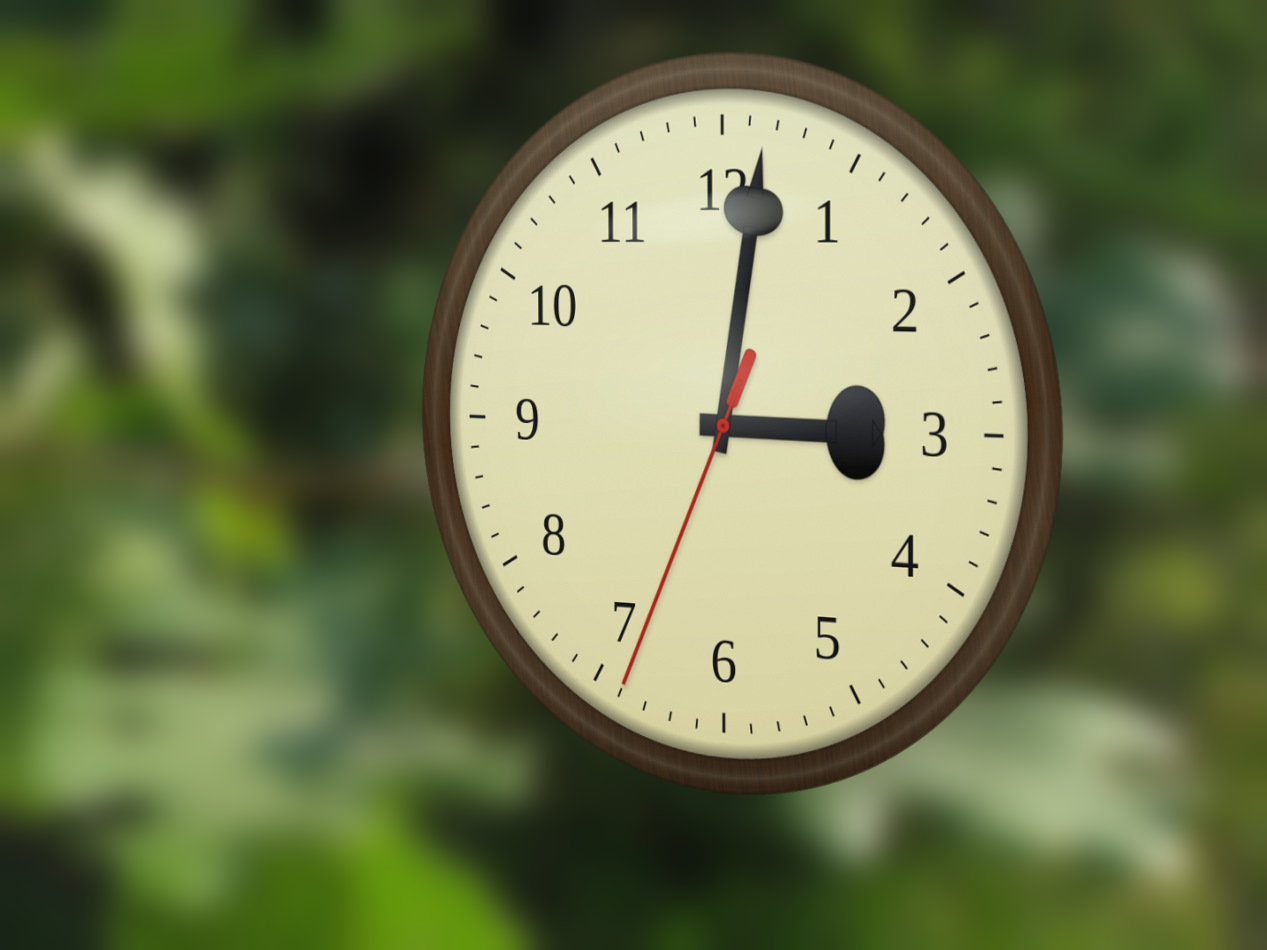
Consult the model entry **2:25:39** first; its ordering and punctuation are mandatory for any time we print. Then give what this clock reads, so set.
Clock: **3:01:34**
